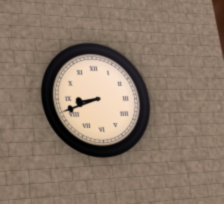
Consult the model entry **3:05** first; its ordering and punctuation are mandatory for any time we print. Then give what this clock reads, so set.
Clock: **8:42**
